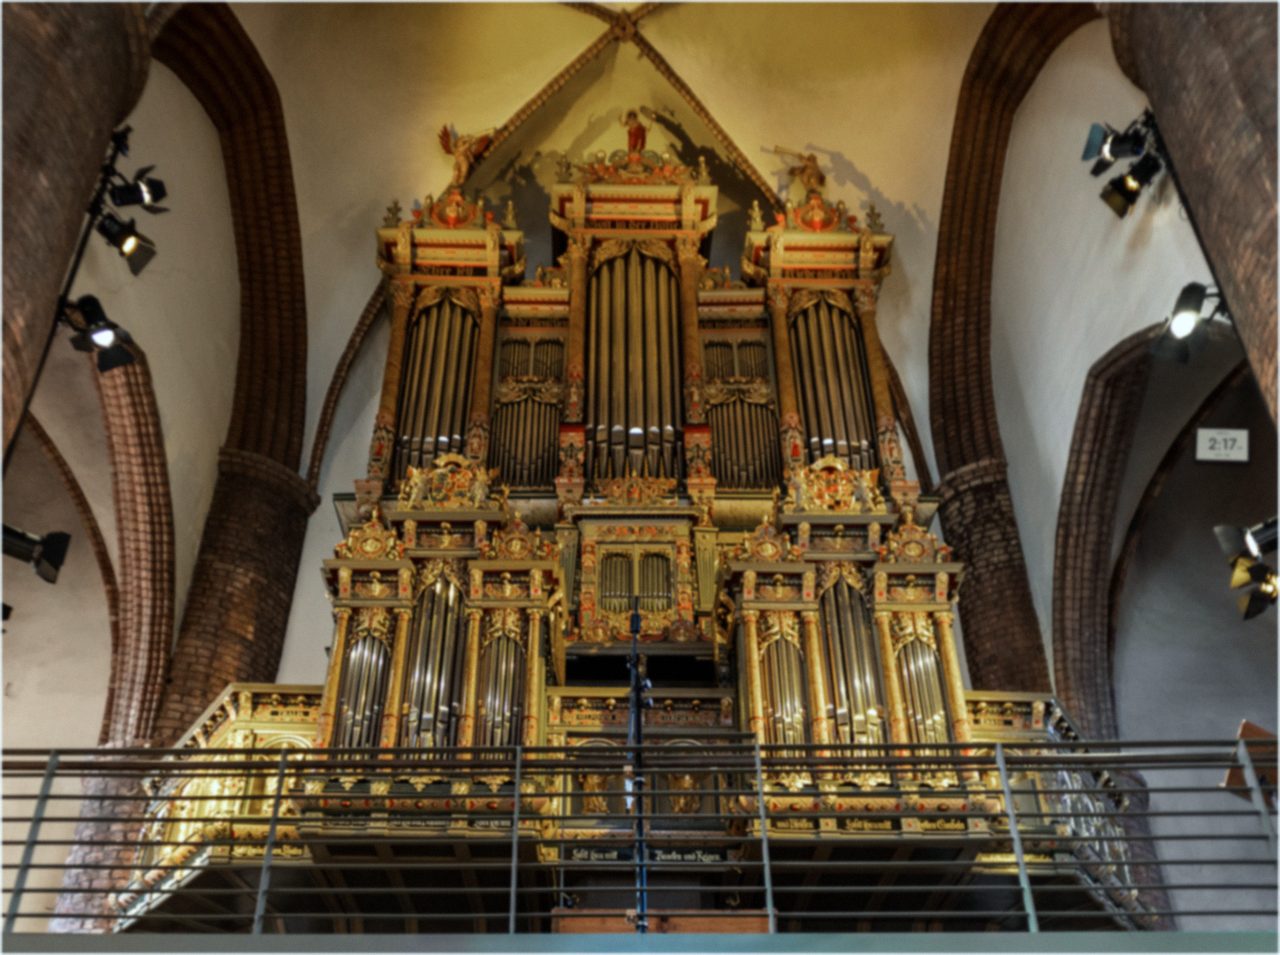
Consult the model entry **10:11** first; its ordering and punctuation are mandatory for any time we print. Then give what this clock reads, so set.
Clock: **2:17**
